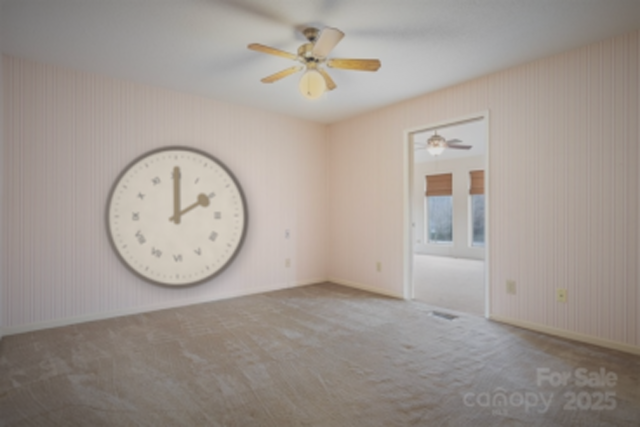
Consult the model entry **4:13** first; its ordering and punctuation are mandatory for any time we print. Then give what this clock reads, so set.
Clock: **2:00**
